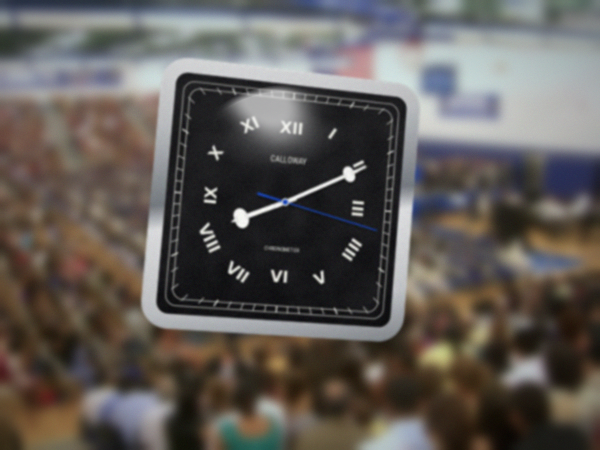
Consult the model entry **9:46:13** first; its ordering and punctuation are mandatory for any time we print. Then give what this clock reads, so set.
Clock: **8:10:17**
